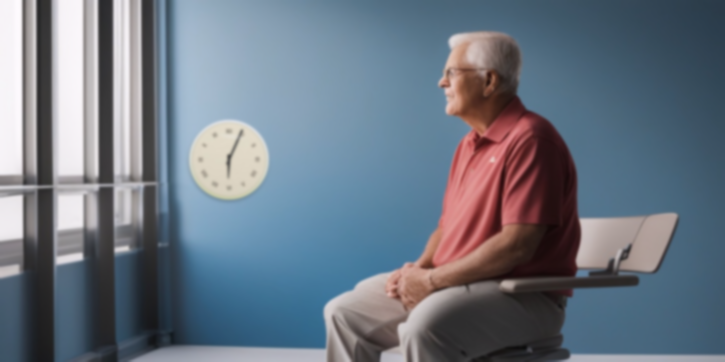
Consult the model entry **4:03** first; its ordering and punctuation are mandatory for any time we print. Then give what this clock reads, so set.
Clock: **6:04**
